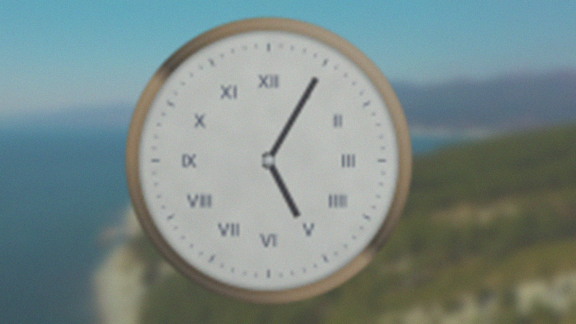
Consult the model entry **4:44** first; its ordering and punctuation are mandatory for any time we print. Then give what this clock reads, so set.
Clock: **5:05**
